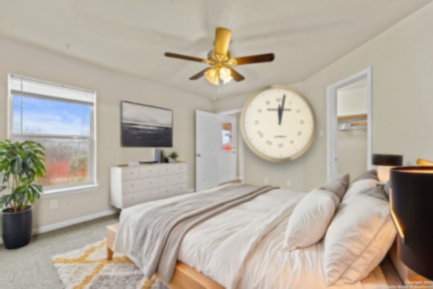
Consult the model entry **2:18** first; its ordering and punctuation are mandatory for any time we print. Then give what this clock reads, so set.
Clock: **12:02**
